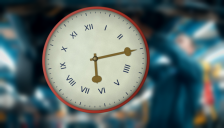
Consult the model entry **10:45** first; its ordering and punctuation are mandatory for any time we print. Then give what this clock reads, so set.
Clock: **6:15**
